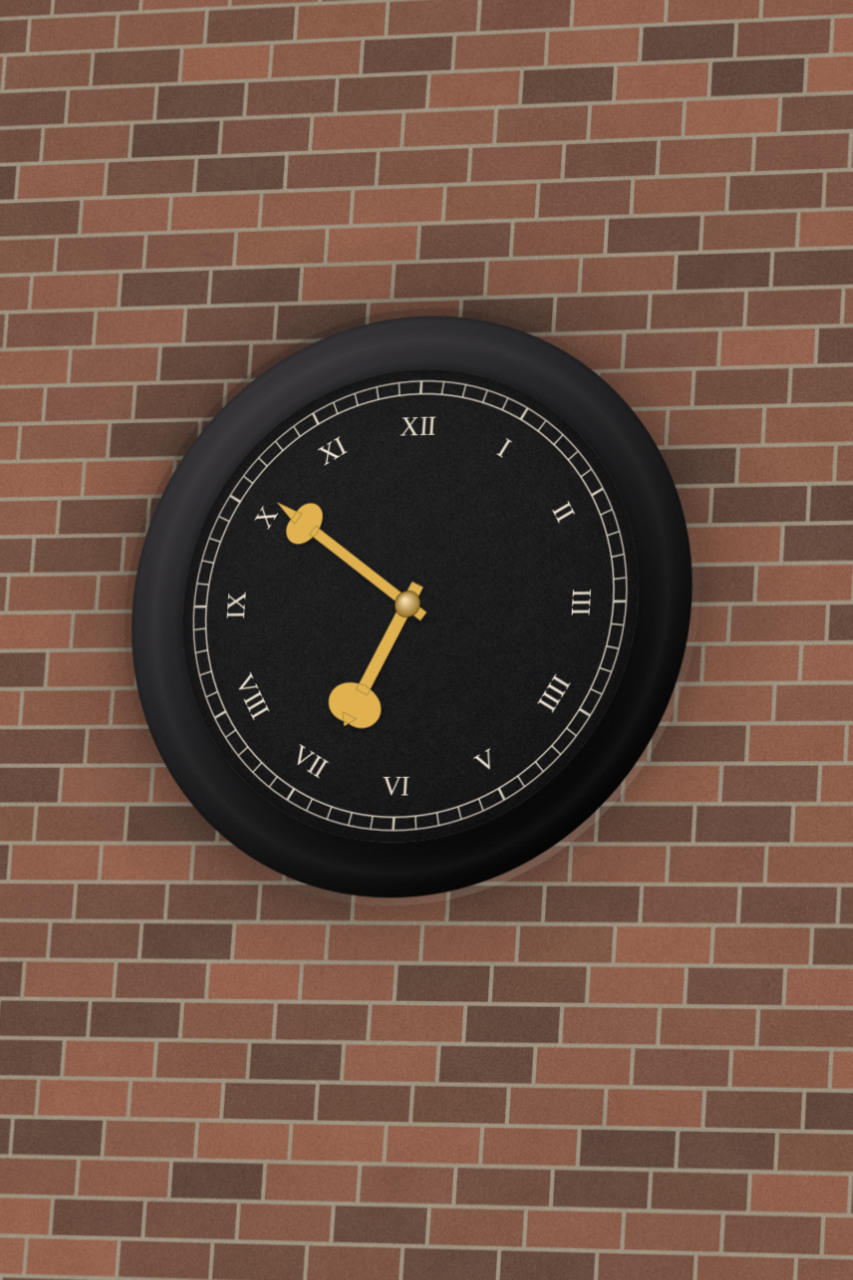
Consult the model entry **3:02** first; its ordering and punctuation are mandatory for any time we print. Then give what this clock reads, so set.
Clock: **6:51**
